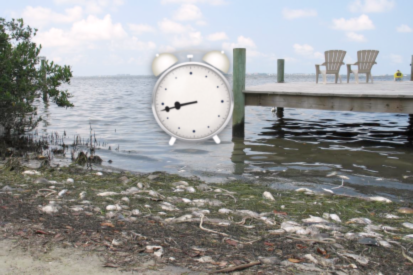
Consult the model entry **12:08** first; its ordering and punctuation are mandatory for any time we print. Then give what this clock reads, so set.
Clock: **8:43**
